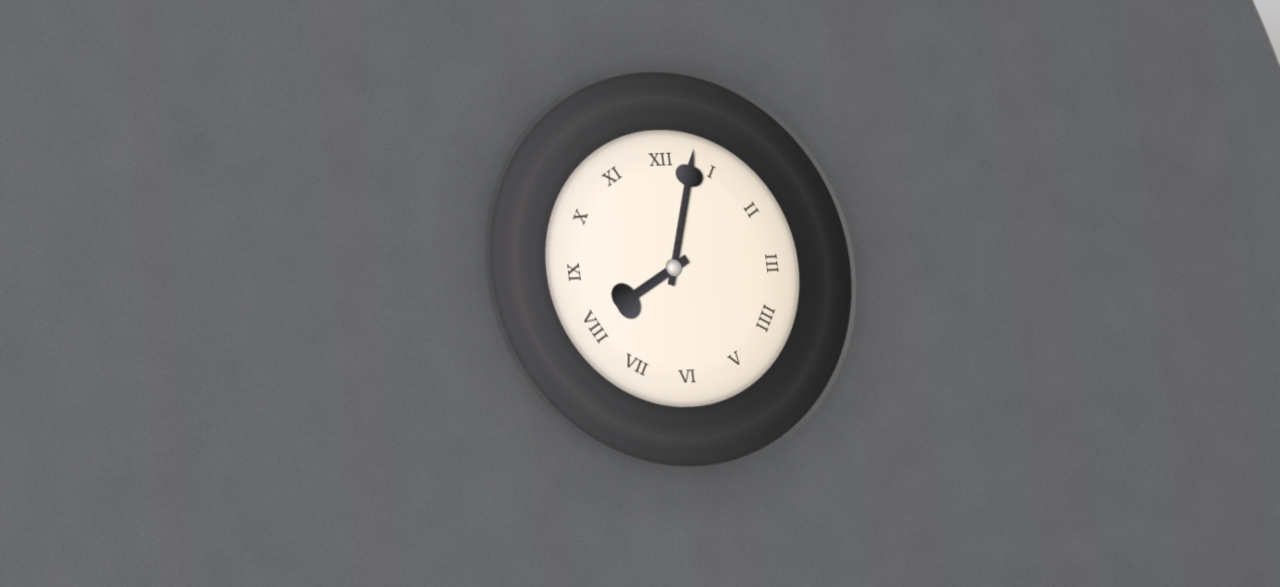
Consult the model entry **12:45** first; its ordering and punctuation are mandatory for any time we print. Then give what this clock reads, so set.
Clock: **8:03**
